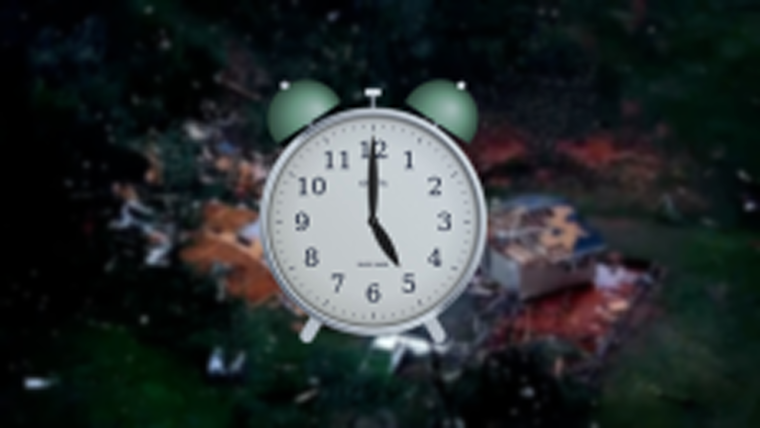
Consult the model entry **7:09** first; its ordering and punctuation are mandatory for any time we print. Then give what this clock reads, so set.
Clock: **5:00**
